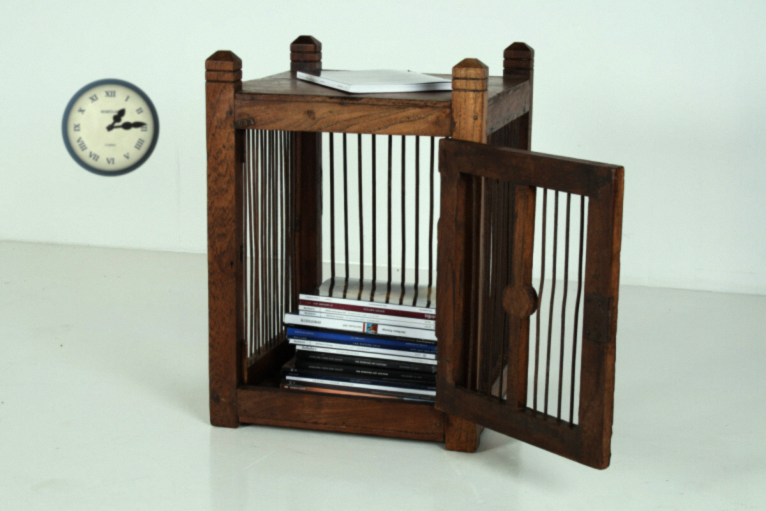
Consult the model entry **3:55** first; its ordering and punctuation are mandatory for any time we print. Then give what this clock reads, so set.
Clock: **1:14**
